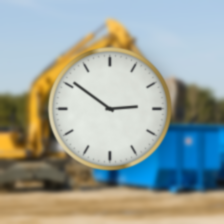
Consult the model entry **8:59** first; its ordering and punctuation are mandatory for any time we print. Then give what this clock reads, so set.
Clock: **2:51**
